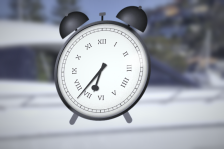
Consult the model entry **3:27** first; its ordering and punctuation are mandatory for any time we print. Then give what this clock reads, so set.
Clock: **6:37**
